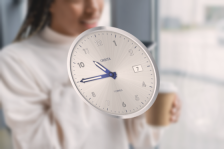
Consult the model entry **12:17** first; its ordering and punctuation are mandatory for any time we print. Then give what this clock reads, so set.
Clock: **10:45**
